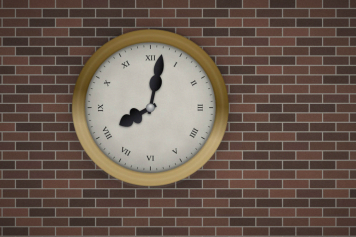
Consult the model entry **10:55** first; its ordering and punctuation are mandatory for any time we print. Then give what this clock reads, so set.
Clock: **8:02**
